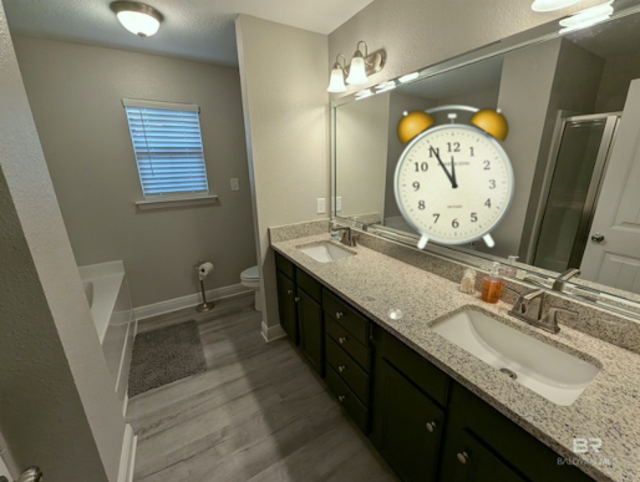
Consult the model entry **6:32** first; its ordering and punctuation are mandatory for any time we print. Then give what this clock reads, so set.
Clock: **11:55**
